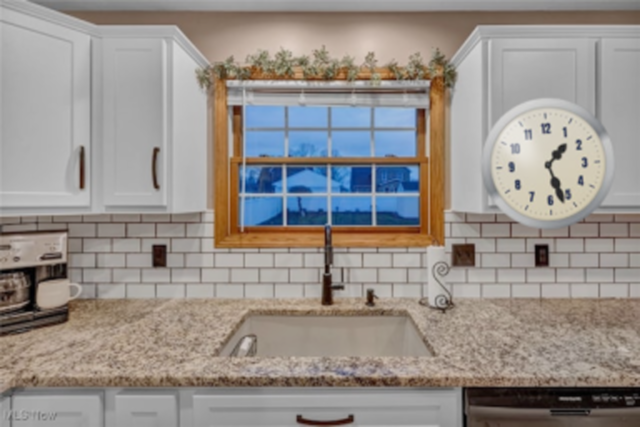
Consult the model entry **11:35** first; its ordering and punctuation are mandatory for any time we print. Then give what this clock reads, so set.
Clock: **1:27**
